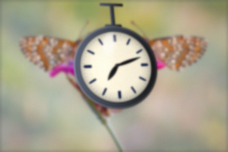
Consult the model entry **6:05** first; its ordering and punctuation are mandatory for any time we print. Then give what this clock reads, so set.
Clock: **7:12**
